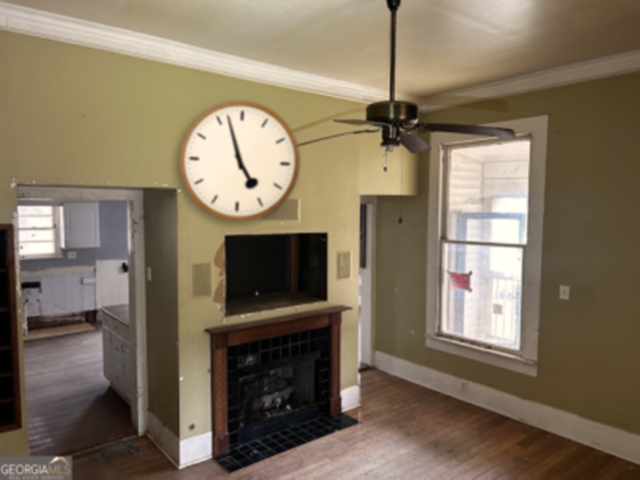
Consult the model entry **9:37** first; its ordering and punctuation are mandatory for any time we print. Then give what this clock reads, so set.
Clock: **4:57**
